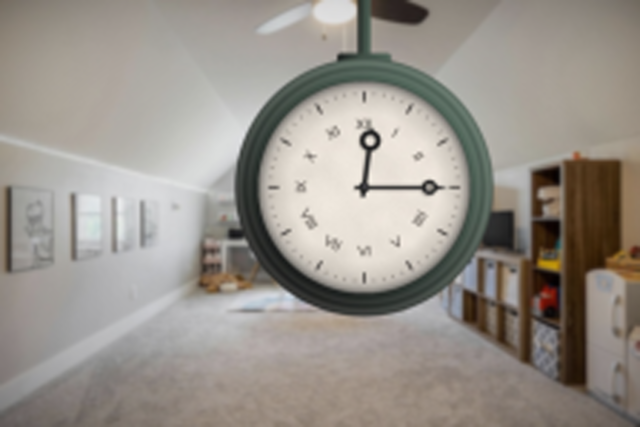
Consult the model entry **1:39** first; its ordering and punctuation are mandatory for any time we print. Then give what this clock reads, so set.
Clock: **12:15**
